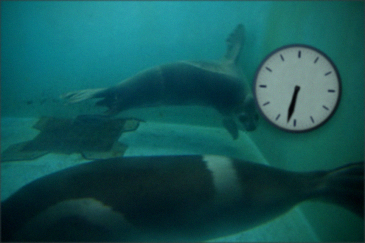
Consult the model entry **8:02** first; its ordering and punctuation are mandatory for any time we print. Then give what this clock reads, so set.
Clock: **6:32**
